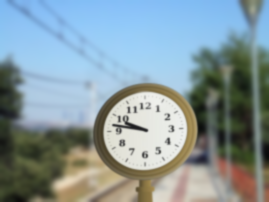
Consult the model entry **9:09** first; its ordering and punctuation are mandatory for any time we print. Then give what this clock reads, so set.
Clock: **9:47**
